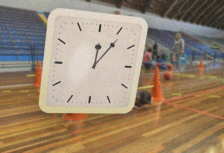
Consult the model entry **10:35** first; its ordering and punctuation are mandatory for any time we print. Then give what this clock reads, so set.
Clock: **12:06**
